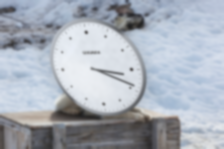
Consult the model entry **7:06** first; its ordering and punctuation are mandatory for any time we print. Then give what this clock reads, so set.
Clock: **3:19**
